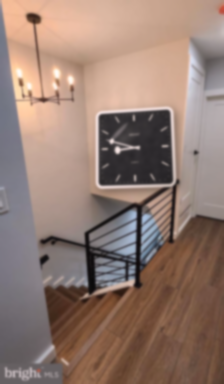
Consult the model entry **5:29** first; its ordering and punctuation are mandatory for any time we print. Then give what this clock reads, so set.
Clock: **8:48**
